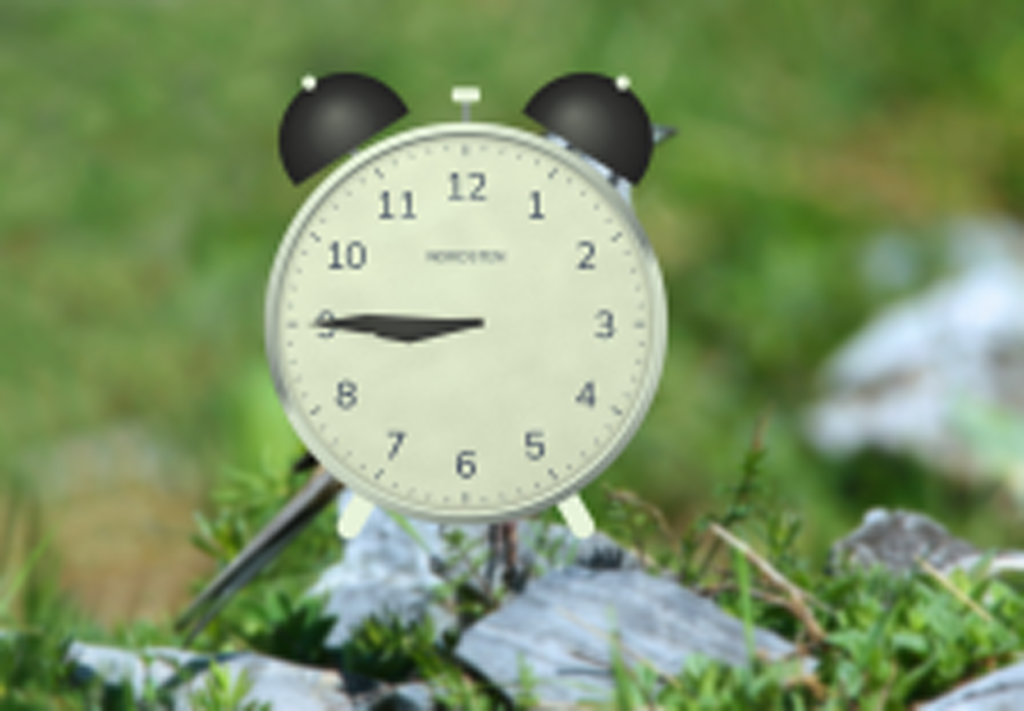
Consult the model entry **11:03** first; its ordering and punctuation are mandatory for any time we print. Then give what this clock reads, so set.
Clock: **8:45**
